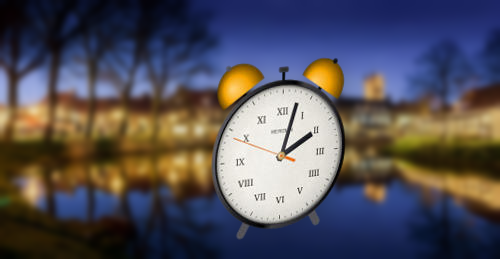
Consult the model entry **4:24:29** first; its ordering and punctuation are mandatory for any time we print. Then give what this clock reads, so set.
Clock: **2:02:49**
